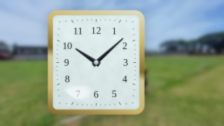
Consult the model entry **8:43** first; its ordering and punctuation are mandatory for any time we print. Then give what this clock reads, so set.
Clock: **10:08**
